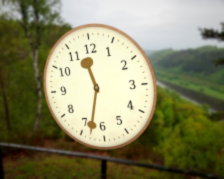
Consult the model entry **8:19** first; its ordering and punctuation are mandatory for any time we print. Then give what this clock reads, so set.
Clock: **11:33**
